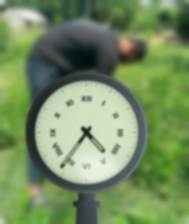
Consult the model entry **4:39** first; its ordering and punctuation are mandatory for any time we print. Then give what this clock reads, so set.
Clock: **4:36**
